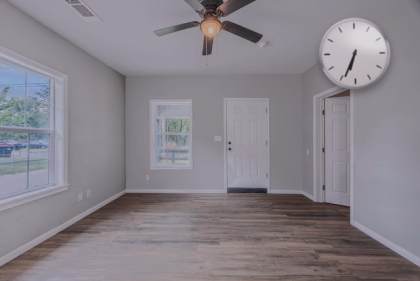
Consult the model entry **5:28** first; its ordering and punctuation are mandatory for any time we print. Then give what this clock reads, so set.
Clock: **6:34**
